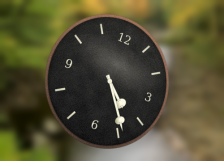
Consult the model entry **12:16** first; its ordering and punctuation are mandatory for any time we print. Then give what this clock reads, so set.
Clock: **4:24**
